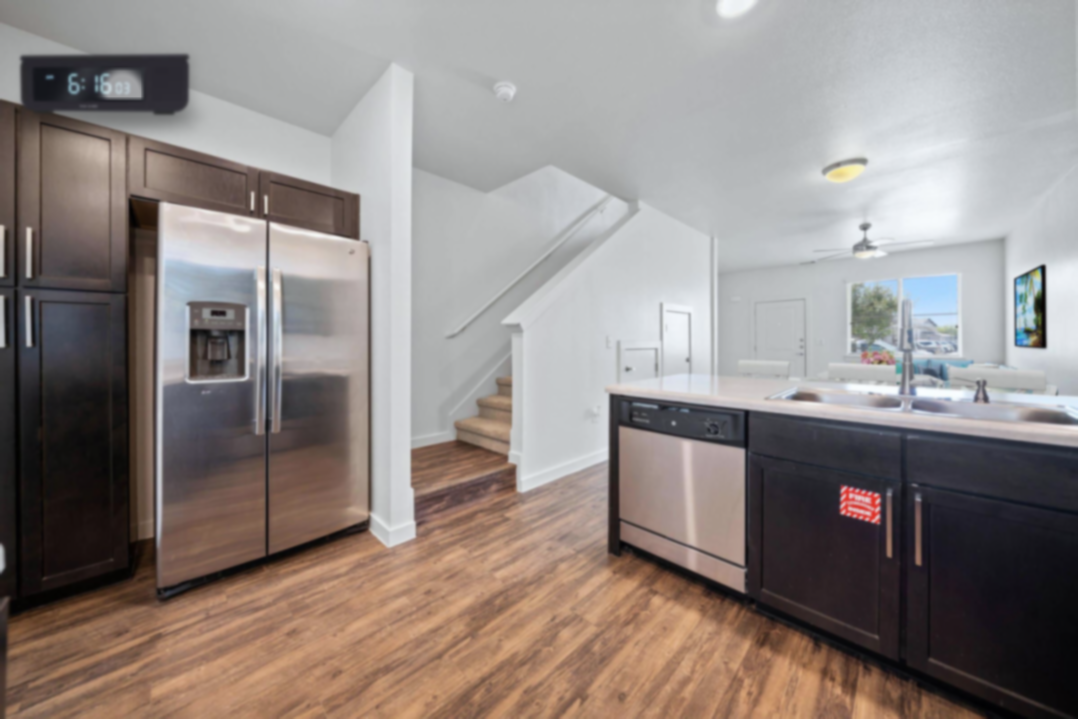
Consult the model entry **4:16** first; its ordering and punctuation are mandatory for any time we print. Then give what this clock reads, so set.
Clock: **6:16**
